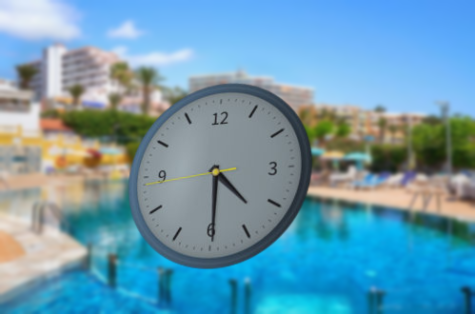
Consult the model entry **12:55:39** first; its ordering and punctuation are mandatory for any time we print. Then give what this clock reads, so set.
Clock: **4:29:44**
